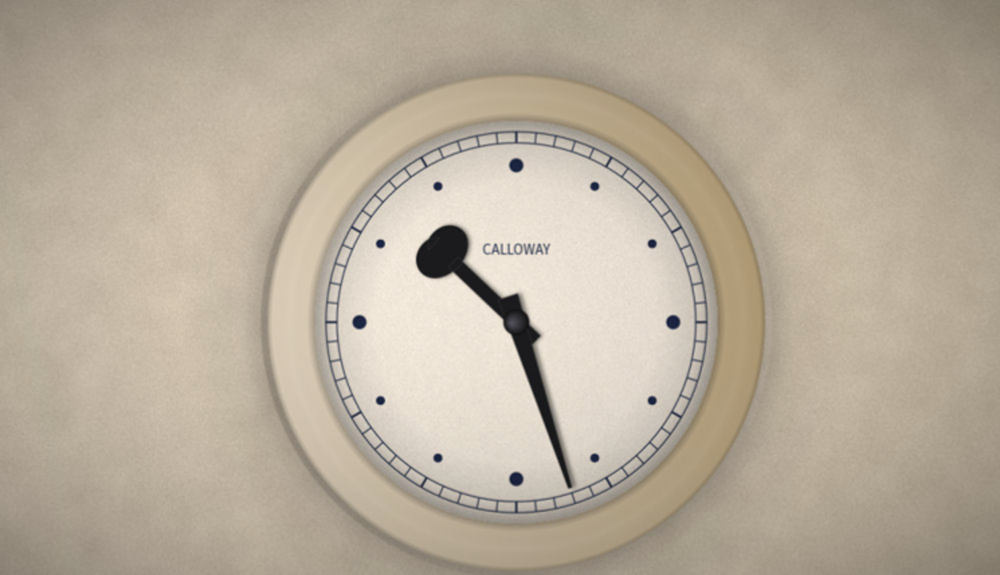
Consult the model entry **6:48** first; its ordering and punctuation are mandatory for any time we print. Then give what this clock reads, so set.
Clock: **10:27**
